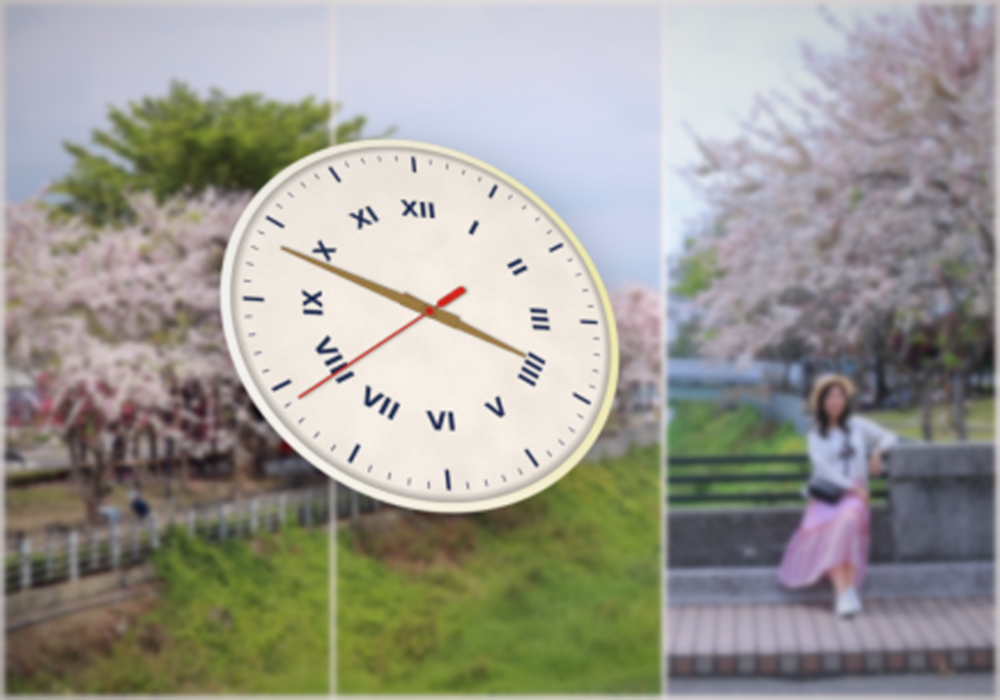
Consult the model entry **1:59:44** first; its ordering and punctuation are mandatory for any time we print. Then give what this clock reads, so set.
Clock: **3:48:39**
